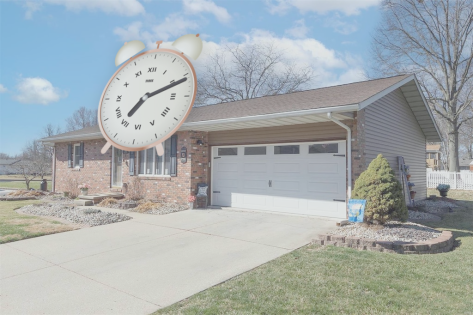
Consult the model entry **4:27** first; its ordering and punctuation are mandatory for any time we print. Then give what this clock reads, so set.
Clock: **7:11**
